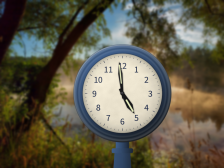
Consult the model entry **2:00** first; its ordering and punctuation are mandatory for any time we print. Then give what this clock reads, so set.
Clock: **4:59**
